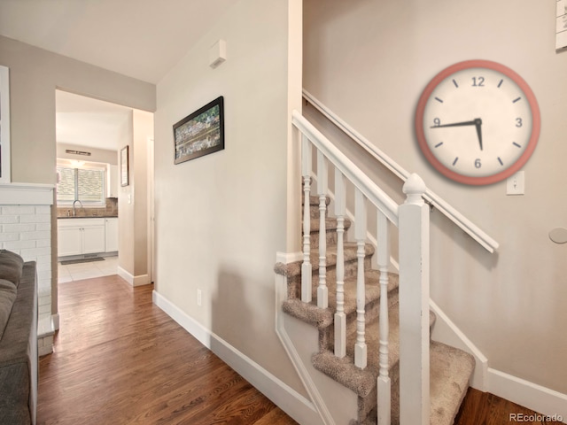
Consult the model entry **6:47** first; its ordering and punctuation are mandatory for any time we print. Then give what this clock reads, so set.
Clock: **5:44**
